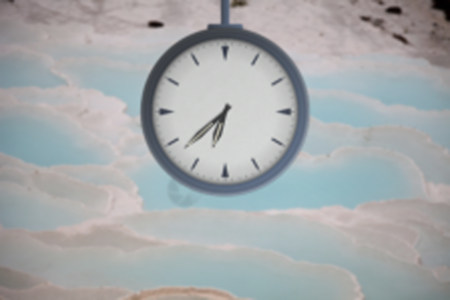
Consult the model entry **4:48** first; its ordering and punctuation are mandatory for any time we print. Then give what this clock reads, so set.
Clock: **6:38**
